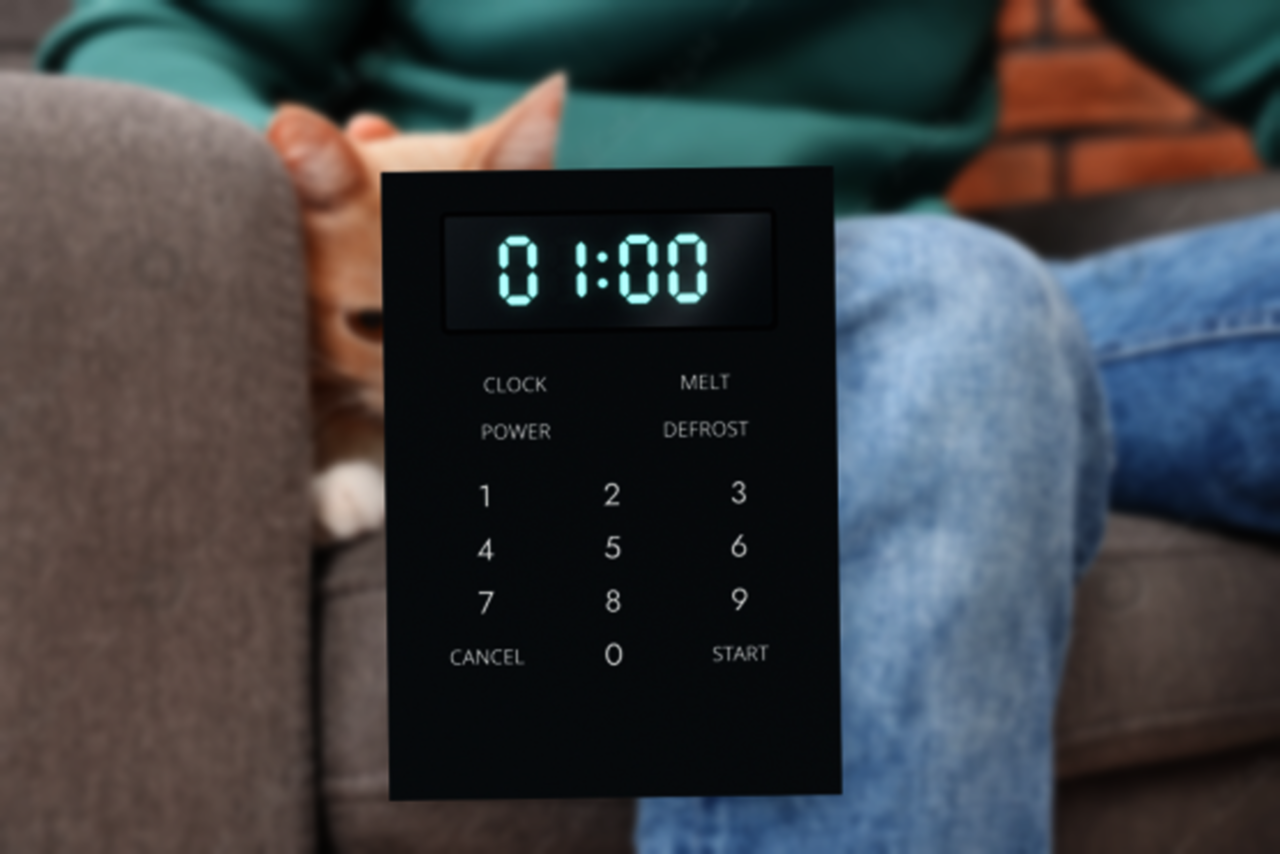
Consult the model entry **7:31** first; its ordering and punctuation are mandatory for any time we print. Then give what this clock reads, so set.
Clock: **1:00**
